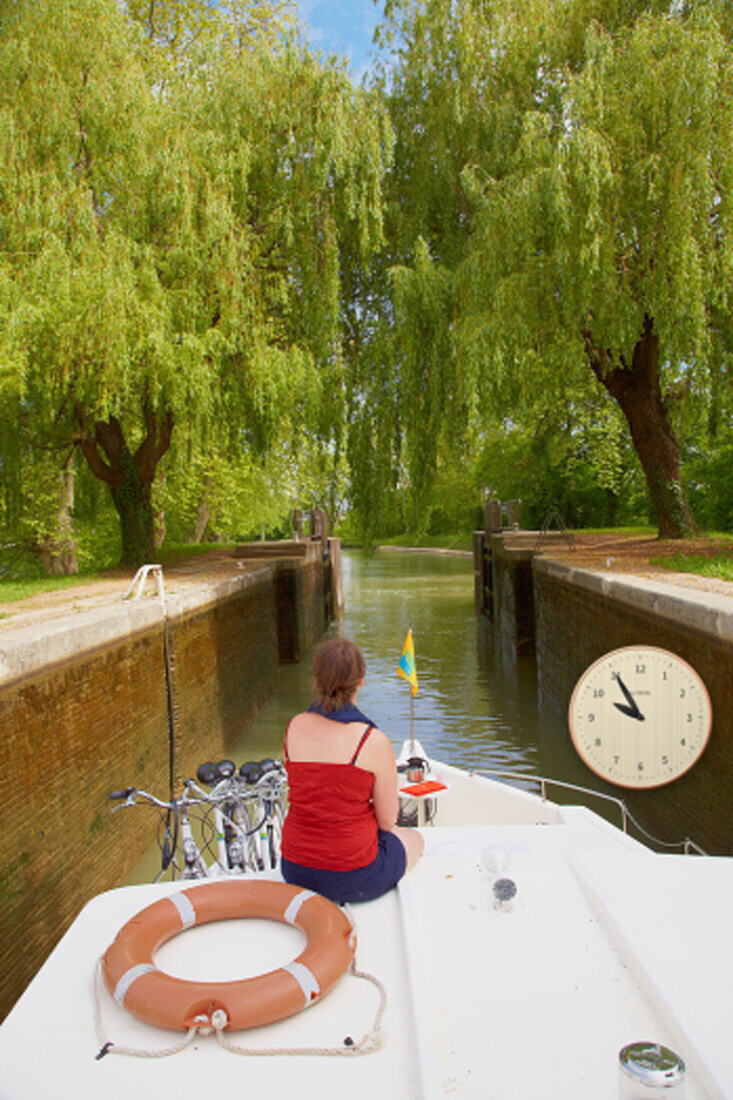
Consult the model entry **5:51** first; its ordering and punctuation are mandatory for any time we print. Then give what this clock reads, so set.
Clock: **9:55**
